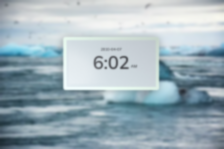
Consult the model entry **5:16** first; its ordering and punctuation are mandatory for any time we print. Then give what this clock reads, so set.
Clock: **6:02**
